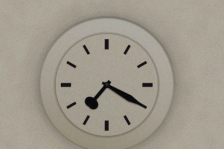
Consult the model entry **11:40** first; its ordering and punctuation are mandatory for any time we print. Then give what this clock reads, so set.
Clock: **7:20**
